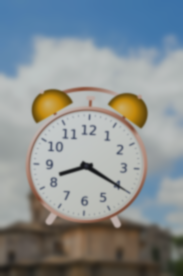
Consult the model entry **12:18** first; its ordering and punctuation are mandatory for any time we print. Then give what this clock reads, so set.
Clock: **8:20**
